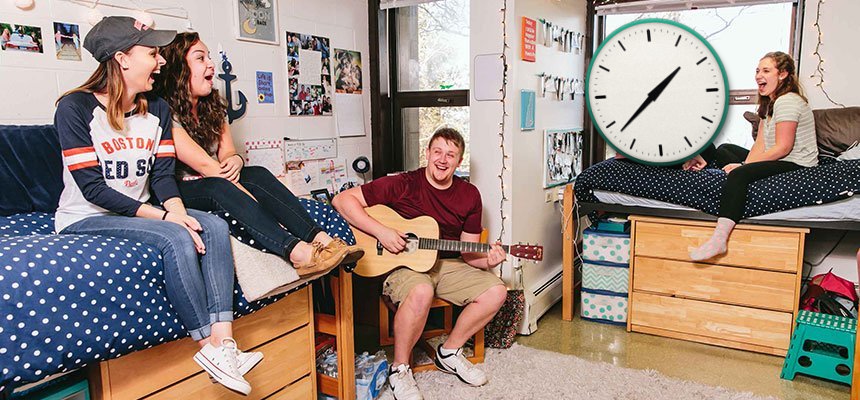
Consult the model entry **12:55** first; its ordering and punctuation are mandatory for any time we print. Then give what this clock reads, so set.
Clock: **1:38**
